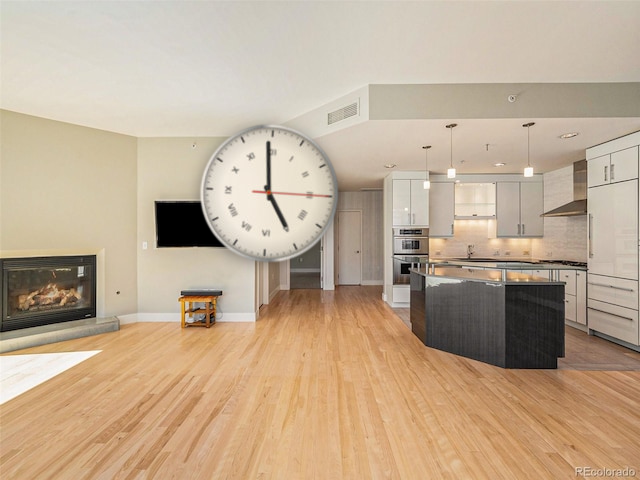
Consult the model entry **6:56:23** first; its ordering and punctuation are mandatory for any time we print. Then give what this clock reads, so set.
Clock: **4:59:15**
